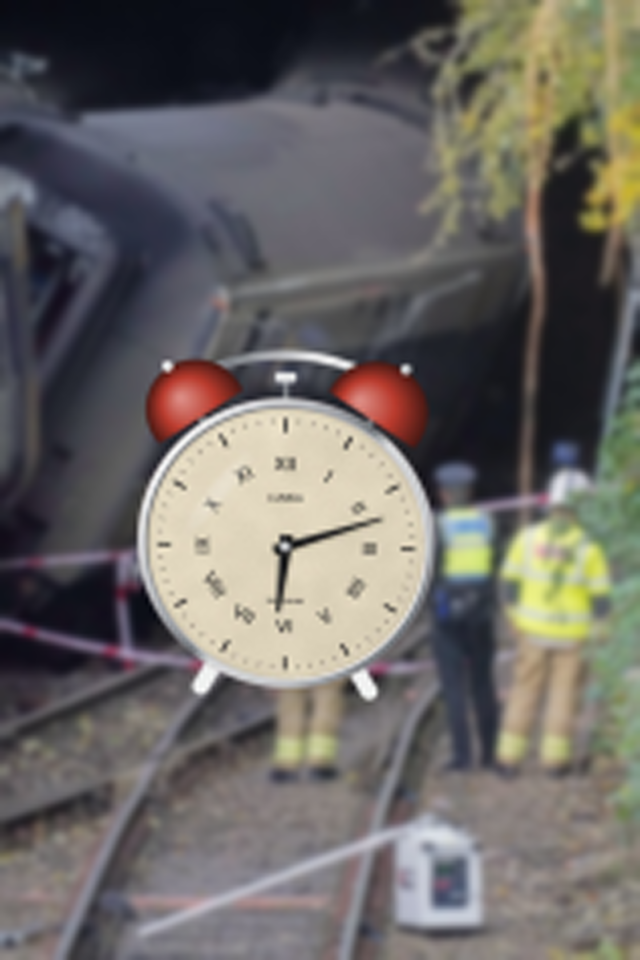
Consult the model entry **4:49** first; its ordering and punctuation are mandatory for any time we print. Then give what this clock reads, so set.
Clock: **6:12**
